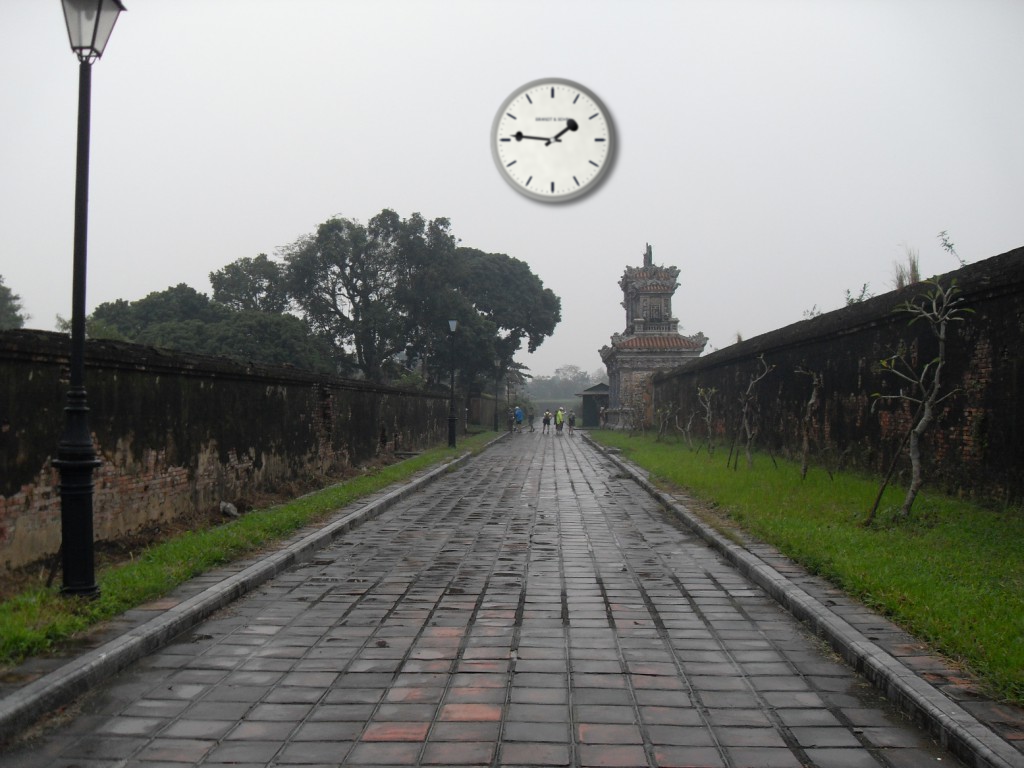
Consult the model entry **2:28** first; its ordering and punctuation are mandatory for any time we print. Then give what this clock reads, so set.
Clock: **1:46**
